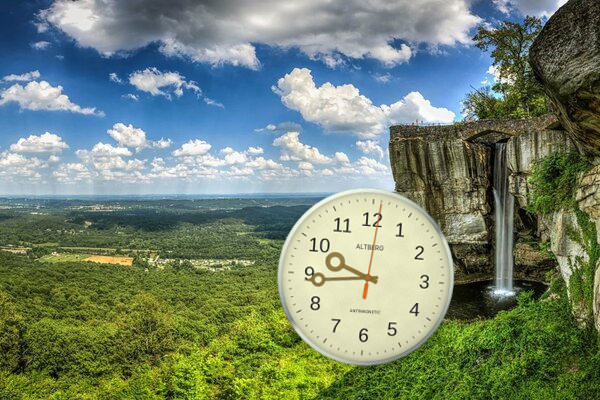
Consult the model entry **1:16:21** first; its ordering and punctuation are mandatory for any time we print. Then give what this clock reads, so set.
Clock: **9:44:01**
